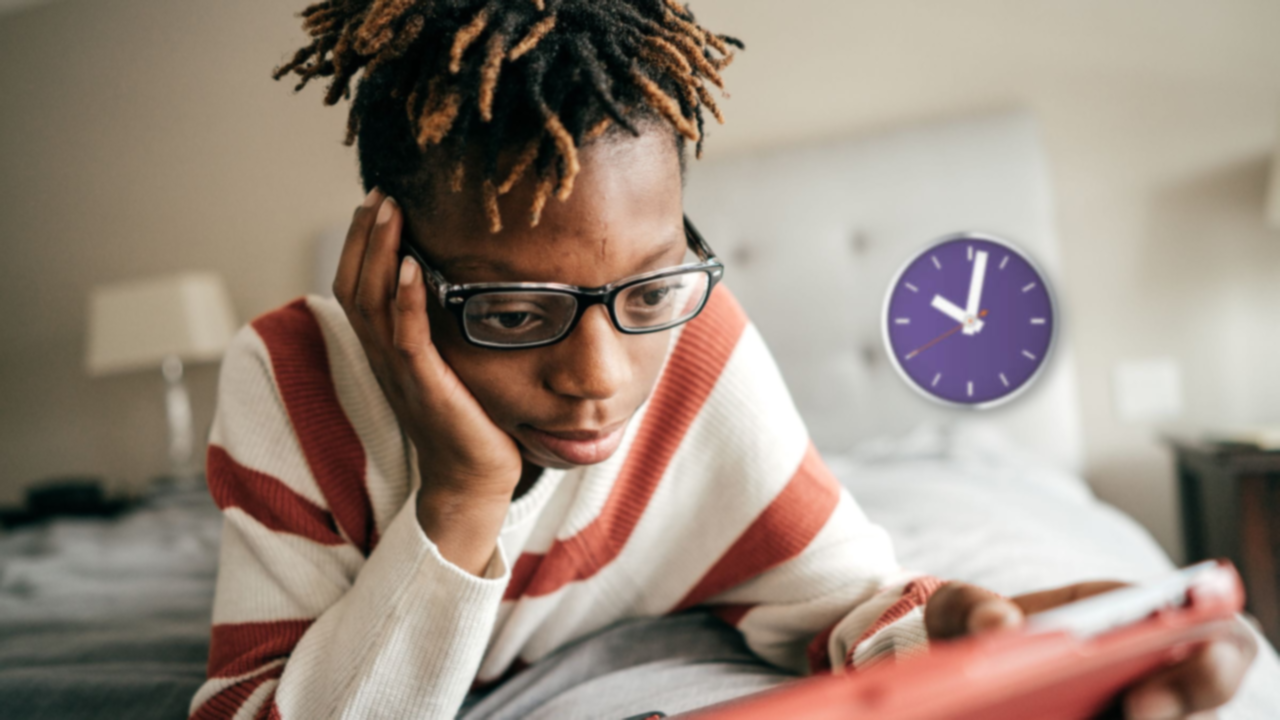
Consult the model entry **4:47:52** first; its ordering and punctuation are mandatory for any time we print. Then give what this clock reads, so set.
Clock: **10:01:40**
